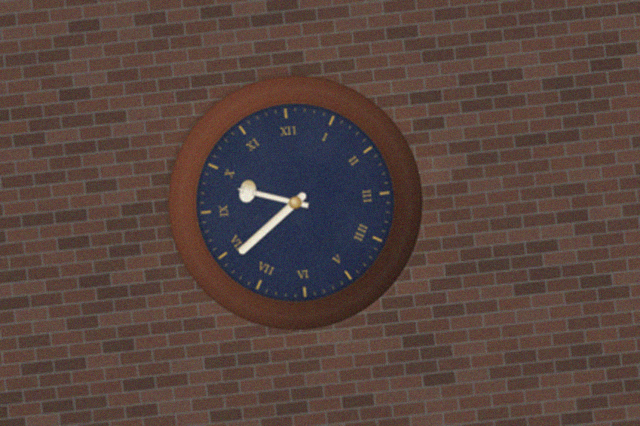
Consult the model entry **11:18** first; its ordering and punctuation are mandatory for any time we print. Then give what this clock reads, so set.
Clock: **9:39**
